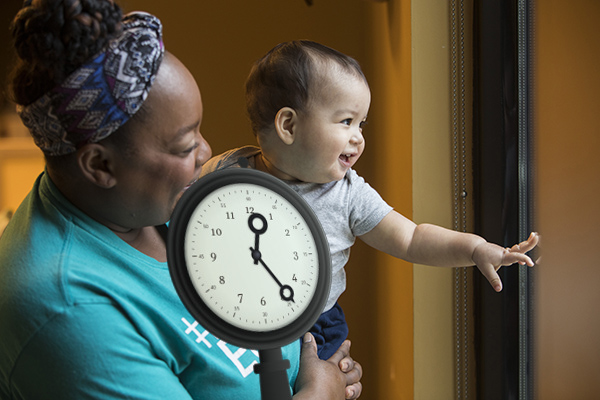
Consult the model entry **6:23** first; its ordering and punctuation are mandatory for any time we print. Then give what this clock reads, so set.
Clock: **12:24**
